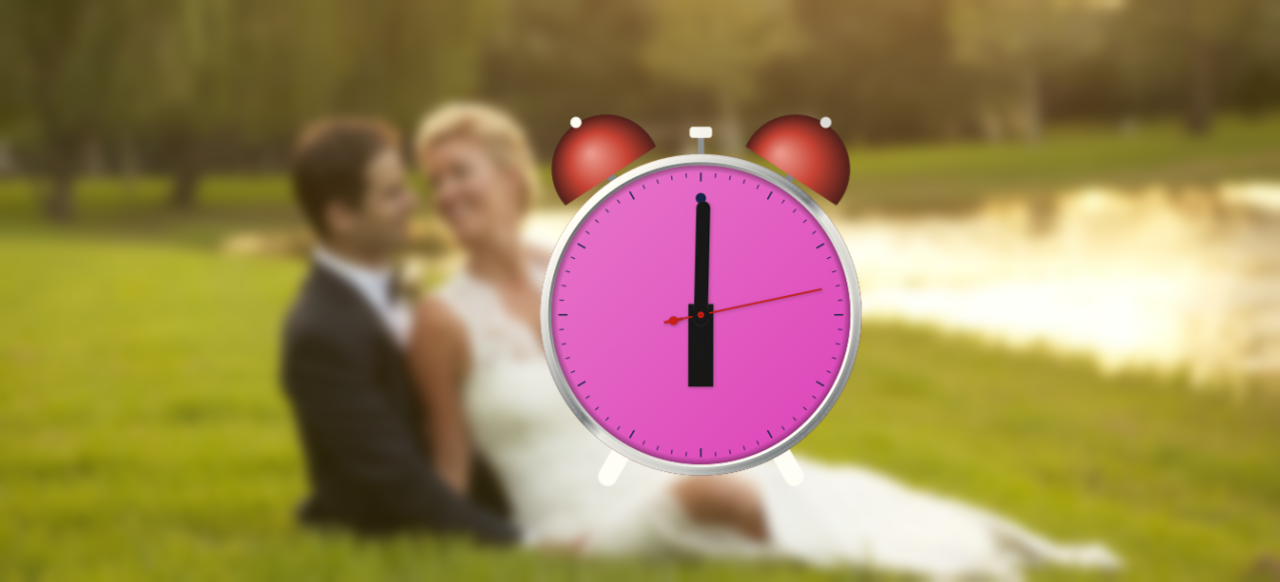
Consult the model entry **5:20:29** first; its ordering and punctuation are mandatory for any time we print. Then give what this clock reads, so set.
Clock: **6:00:13**
